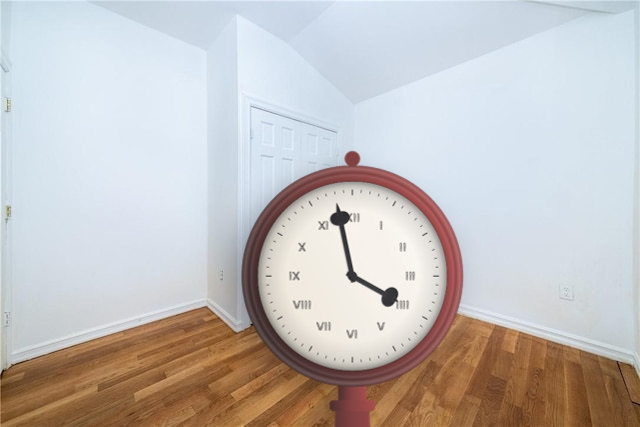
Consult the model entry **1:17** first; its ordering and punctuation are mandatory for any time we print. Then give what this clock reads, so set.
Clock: **3:58**
